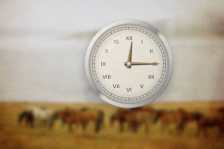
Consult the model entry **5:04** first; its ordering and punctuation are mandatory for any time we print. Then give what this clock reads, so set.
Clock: **12:15**
